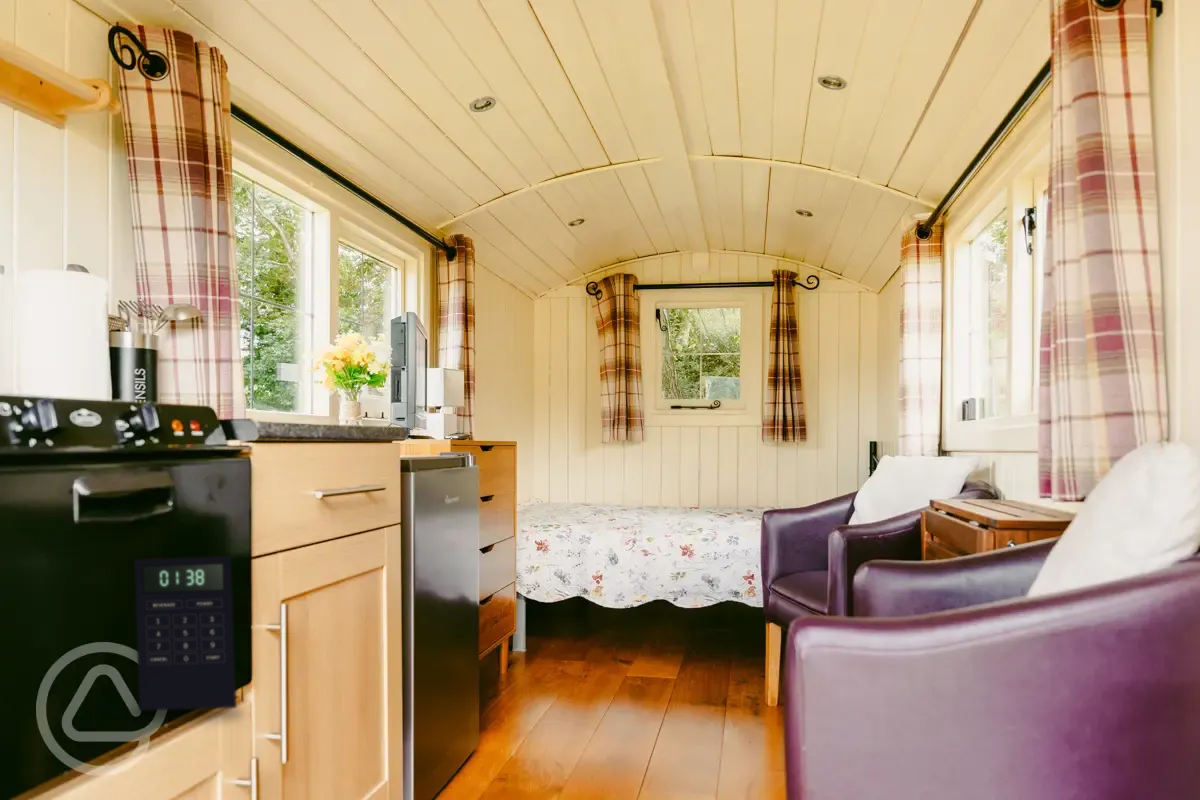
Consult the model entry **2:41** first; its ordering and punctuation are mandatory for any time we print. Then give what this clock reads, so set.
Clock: **1:38**
